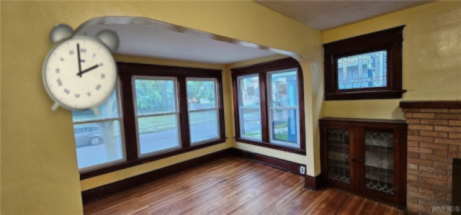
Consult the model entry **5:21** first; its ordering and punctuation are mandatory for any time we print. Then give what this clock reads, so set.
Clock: **1:58**
